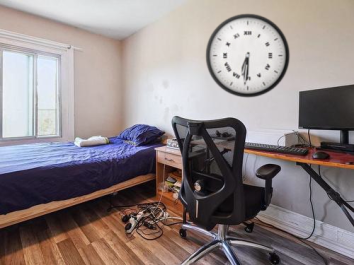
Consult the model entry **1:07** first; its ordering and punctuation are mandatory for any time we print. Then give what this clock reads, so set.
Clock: **6:31**
